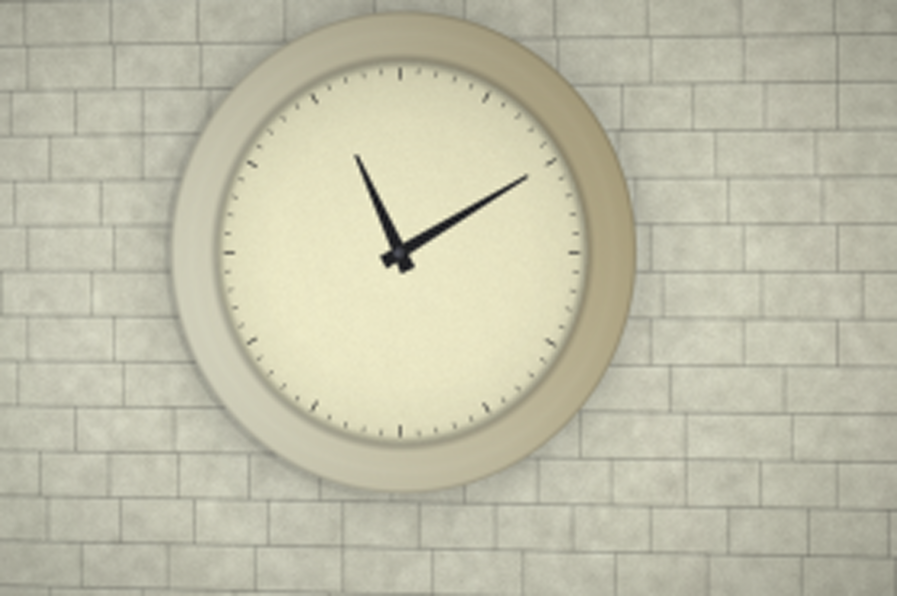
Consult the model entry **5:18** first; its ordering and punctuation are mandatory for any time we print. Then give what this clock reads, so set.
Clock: **11:10**
